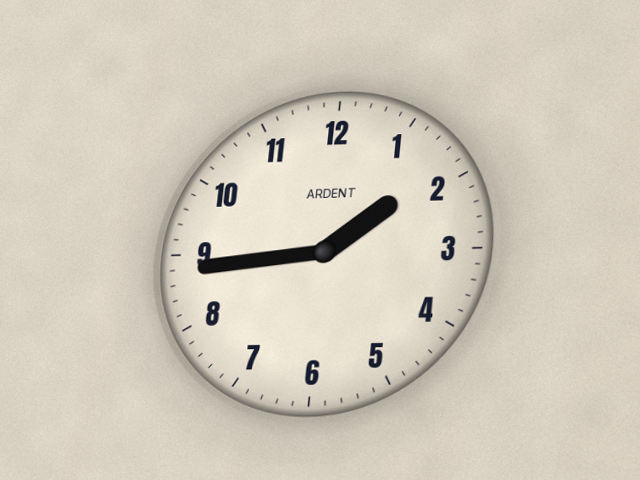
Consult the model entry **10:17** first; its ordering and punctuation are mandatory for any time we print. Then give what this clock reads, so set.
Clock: **1:44**
